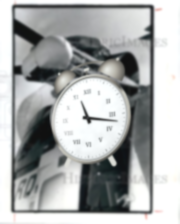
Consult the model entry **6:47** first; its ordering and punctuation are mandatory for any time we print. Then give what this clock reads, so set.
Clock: **11:17**
